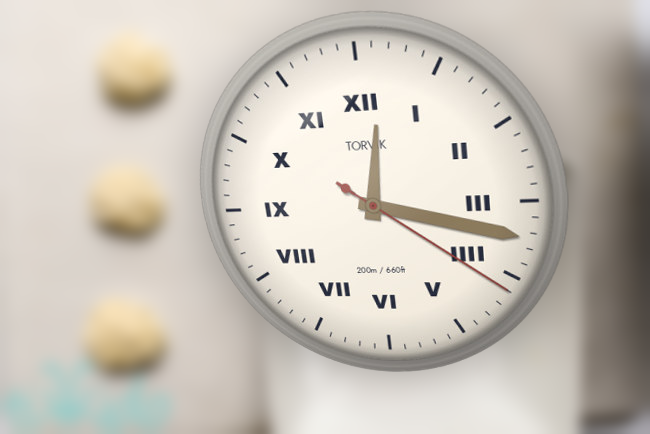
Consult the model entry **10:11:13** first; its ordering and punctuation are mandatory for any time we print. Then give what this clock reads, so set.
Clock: **12:17:21**
